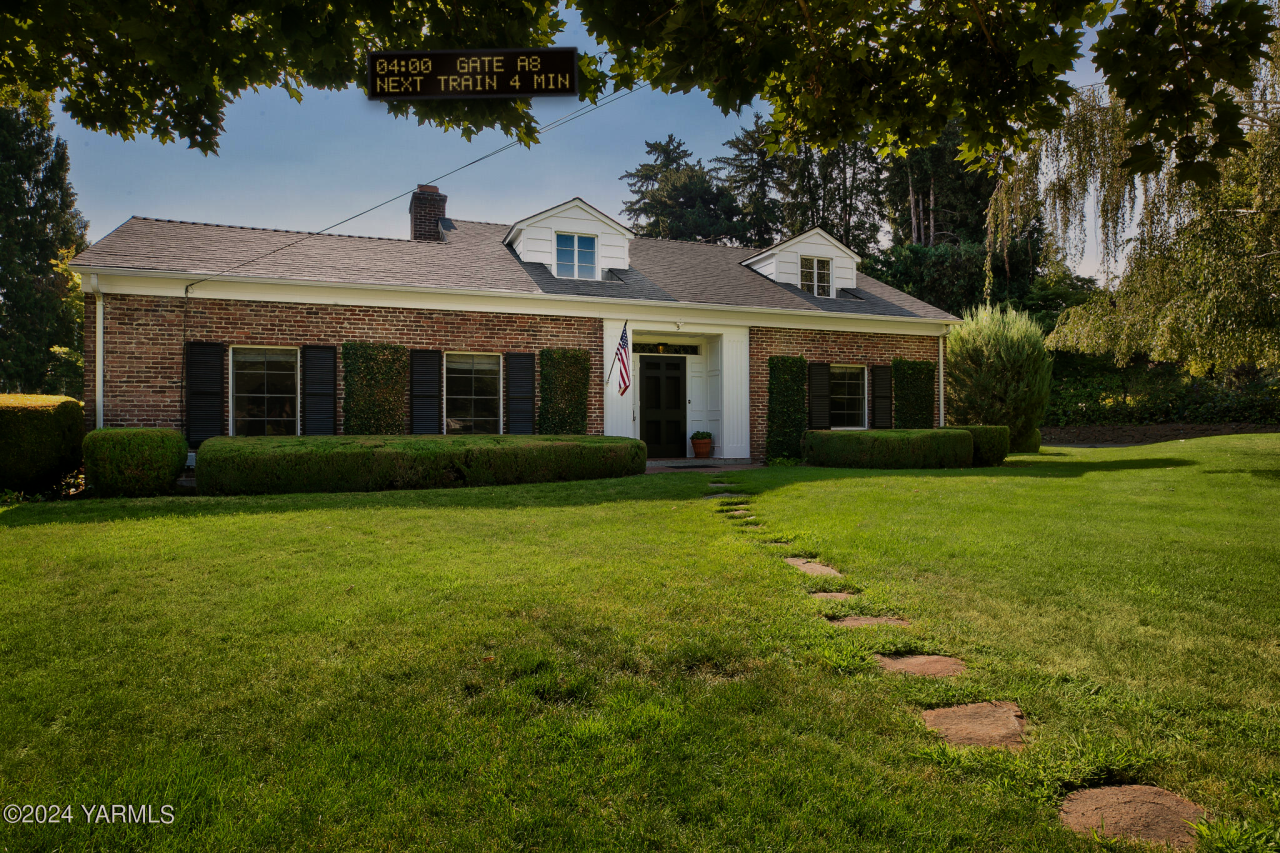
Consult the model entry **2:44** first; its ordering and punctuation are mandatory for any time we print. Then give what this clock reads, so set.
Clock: **4:00**
